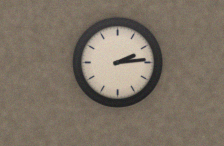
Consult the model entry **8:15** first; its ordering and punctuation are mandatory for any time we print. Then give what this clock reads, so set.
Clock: **2:14**
